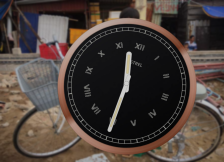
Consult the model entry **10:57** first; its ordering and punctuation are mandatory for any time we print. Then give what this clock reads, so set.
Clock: **11:30**
